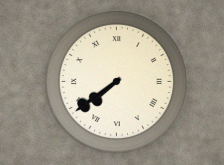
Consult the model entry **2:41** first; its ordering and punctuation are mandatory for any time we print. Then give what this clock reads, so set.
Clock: **7:39**
